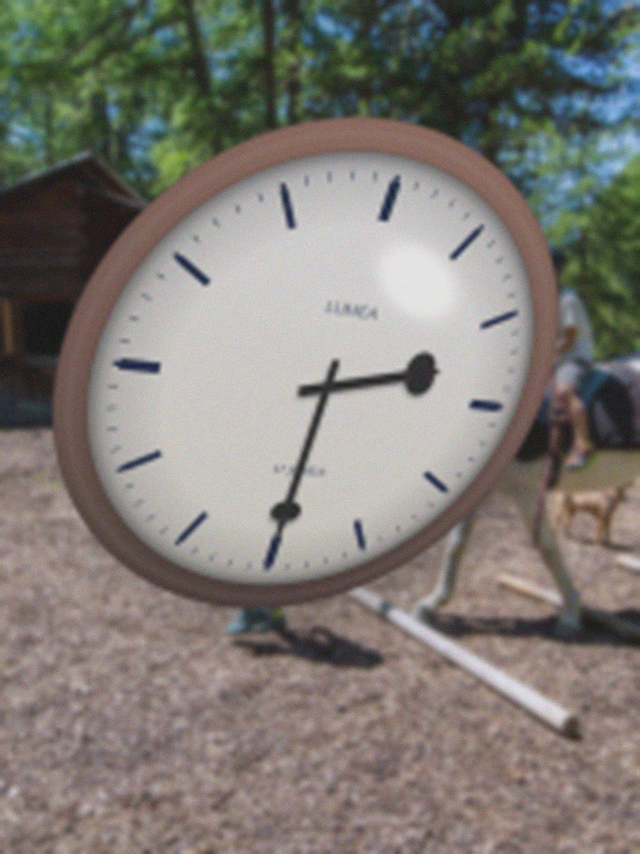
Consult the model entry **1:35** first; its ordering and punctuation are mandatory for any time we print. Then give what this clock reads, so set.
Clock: **2:30**
